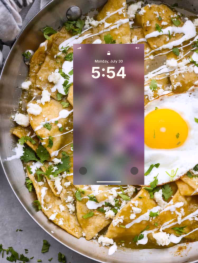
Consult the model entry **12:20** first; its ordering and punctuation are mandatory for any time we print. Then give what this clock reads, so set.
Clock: **5:54**
